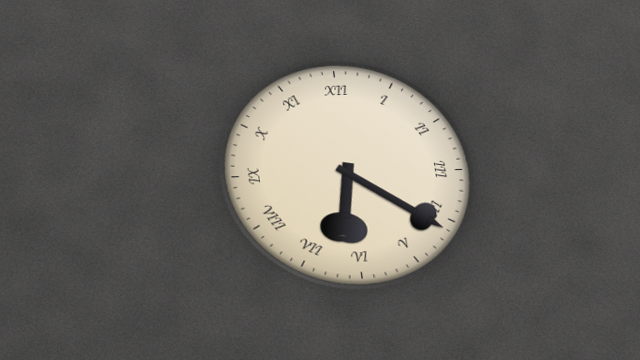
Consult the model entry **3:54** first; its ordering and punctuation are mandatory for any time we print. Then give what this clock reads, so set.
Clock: **6:21**
